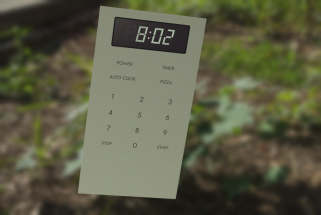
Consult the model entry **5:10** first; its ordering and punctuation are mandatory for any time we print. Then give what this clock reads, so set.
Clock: **8:02**
